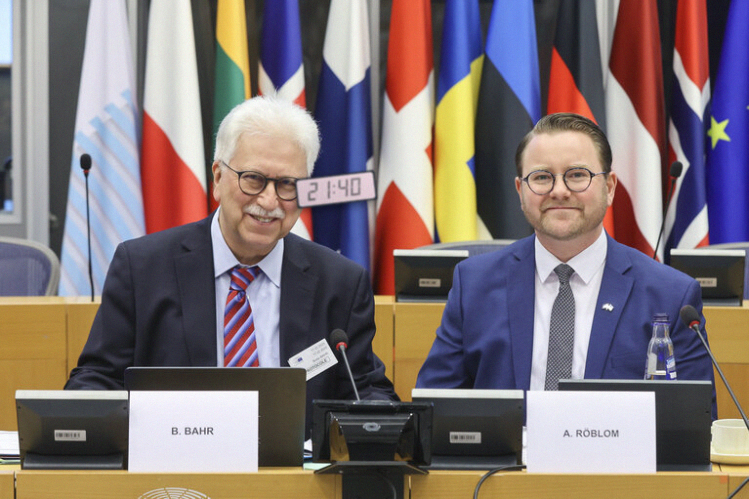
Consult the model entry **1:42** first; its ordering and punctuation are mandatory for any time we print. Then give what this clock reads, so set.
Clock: **21:40**
